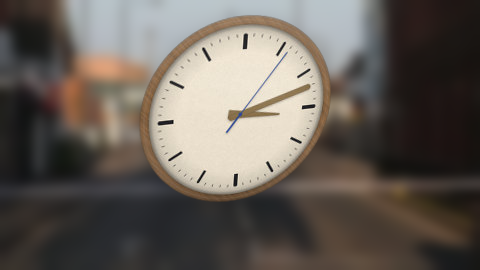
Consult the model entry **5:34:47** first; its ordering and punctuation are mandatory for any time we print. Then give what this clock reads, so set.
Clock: **3:12:06**
